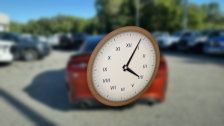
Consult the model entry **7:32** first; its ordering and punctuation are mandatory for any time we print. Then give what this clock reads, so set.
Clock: **4:04**
